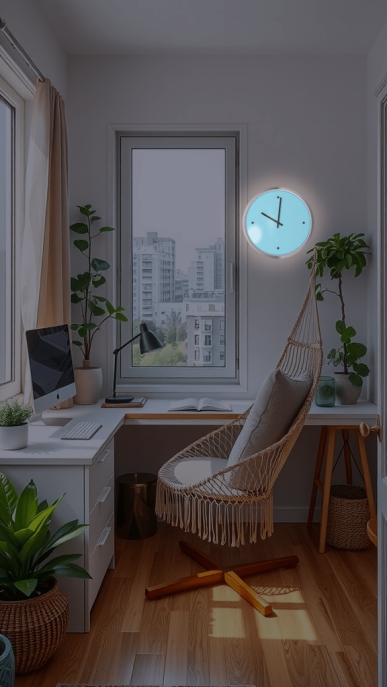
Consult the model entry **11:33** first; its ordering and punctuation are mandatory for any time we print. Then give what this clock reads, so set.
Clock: **10:01**
